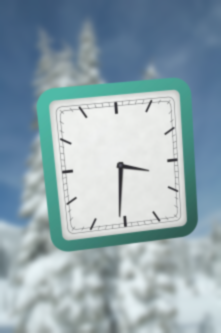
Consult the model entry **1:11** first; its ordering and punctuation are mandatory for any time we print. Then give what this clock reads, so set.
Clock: **3:31**
